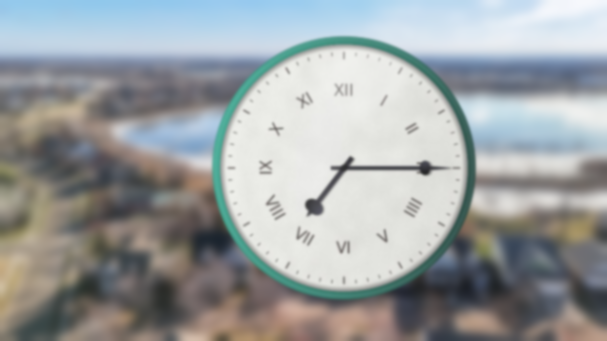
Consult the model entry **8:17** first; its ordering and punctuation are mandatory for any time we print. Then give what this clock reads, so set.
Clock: **7:15**
